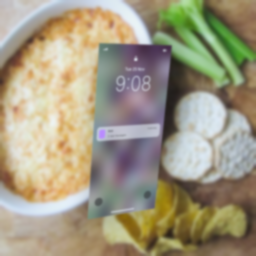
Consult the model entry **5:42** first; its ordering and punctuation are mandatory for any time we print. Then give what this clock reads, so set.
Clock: **9:08**
